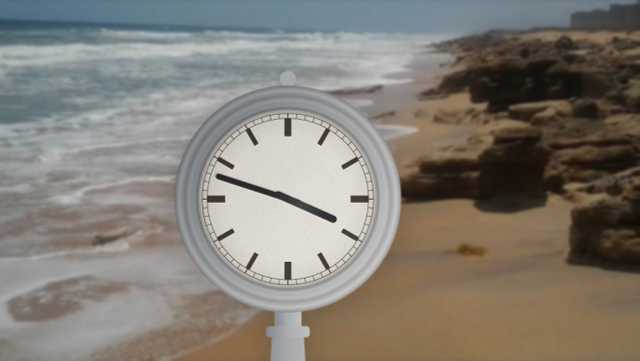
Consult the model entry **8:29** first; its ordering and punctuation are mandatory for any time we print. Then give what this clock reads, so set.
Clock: **3:48**
